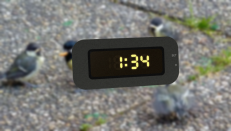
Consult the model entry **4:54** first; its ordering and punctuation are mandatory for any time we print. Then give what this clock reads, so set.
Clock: **1:34**
